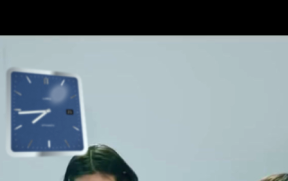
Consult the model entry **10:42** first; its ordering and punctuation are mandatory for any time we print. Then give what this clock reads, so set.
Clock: **7:44**
